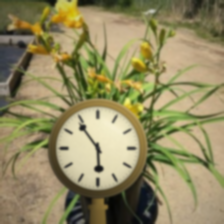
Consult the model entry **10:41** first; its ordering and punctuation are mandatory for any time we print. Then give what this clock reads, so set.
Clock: **5:54**
